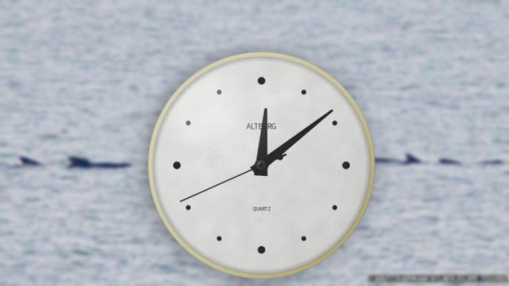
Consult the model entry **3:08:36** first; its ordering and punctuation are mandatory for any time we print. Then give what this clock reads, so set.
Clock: **12:08:41**
